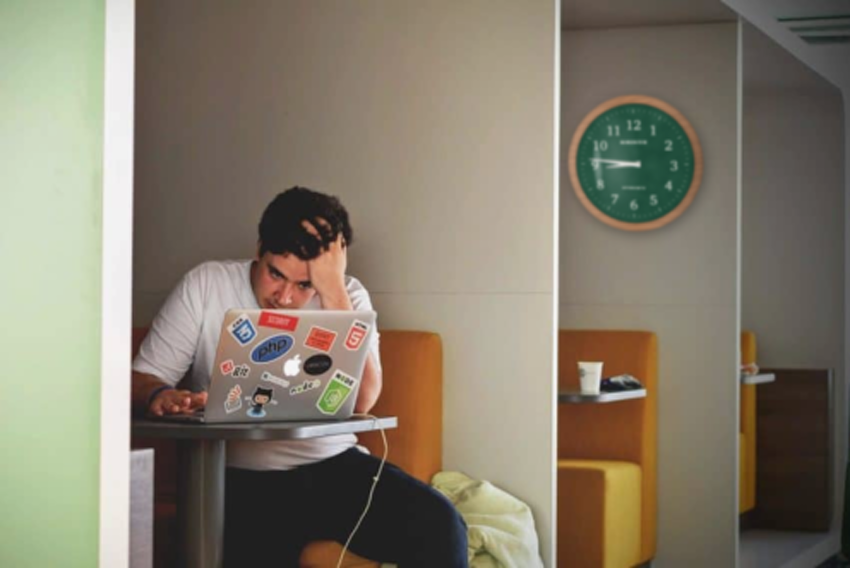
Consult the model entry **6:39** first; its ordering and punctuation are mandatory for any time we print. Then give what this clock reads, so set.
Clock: **8:46**
